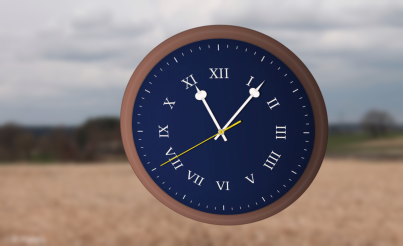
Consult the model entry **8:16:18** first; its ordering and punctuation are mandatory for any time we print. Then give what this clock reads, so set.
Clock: **11:06:40**
